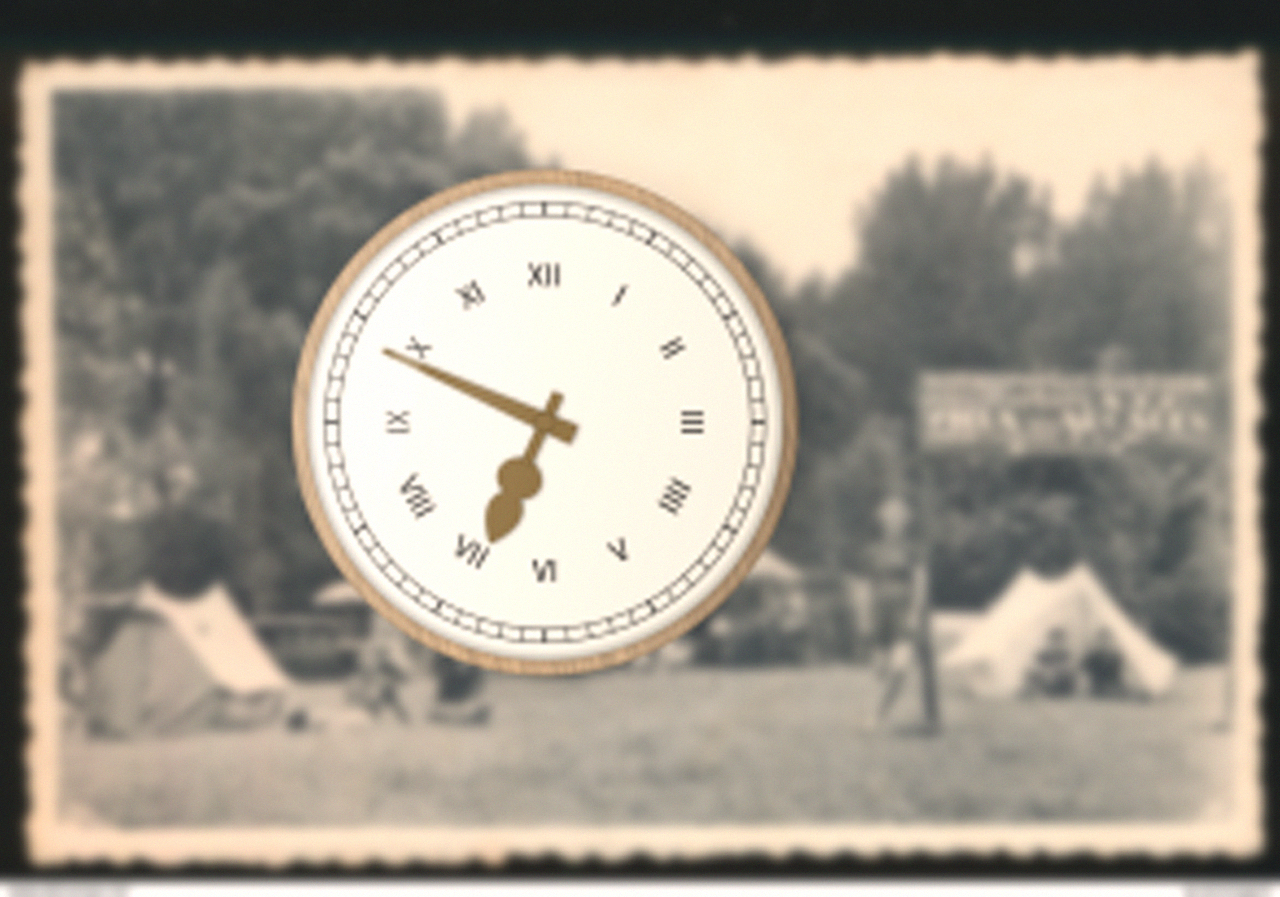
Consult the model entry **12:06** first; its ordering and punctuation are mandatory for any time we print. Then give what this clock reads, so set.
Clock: **6:49**
